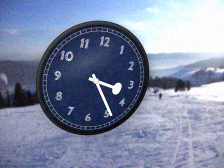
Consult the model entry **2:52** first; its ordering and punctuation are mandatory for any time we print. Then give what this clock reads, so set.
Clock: **3:24**
